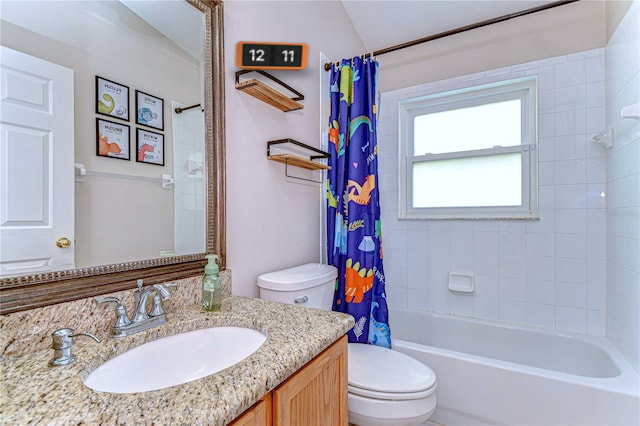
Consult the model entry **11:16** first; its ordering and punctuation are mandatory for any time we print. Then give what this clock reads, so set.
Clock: **12:11**
